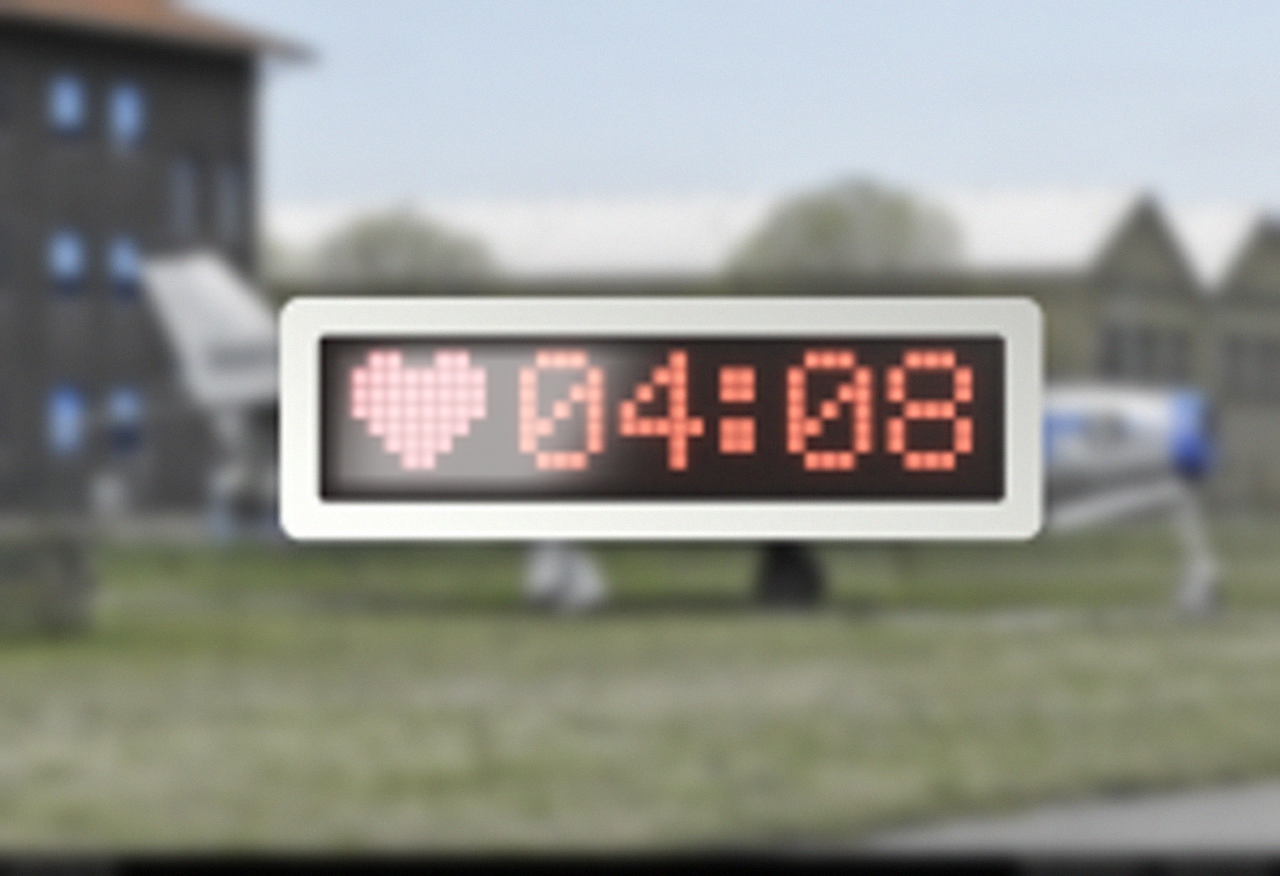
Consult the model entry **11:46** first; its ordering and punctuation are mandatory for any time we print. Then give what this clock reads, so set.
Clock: **4:08**
